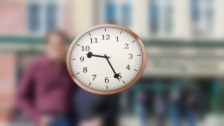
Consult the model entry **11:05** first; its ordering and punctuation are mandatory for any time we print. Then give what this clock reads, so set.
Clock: **9:26**
